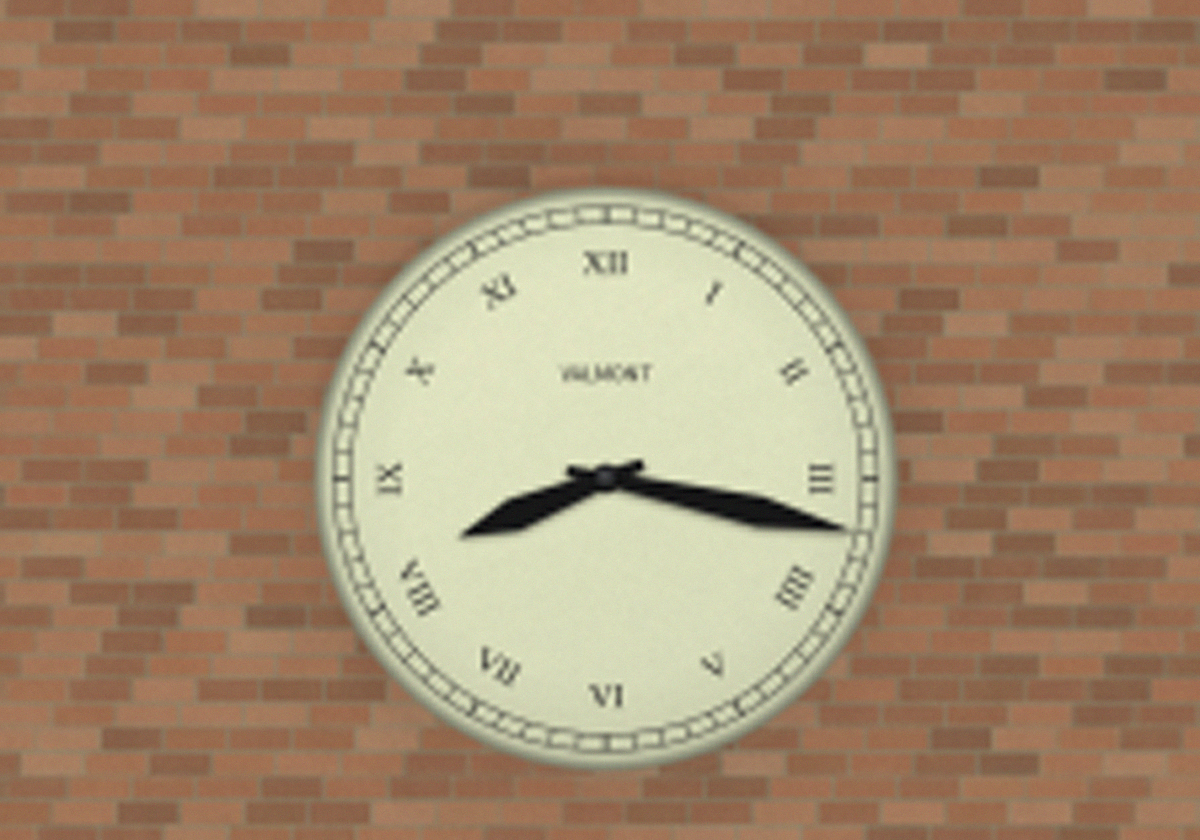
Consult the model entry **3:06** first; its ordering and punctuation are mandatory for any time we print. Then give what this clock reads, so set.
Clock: **8:17**
